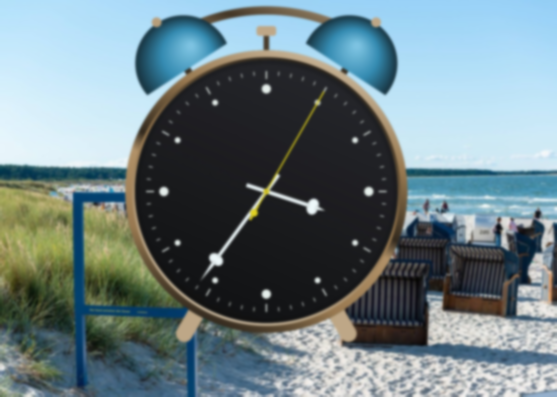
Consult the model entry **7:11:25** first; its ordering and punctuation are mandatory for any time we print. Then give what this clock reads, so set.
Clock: **3:36:05**
